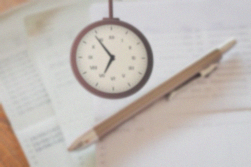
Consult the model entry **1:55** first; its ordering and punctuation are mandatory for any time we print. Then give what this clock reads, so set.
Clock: **6:54**
